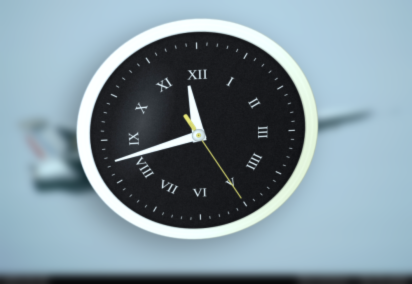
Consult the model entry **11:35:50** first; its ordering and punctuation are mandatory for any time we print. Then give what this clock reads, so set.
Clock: **11:42:25**
